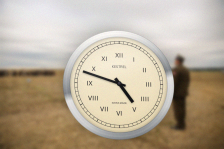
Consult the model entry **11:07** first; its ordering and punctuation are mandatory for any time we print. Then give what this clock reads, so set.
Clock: **4:48**
